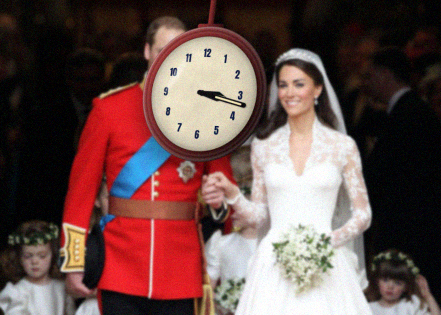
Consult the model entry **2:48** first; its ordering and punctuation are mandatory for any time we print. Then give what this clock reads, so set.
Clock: **3:17**
